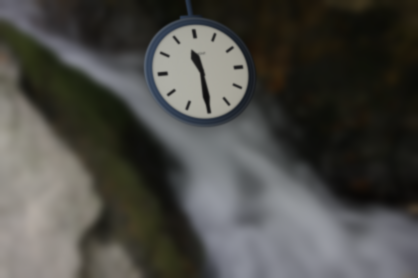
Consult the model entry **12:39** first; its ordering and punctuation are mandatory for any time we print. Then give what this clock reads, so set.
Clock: **11:30**
